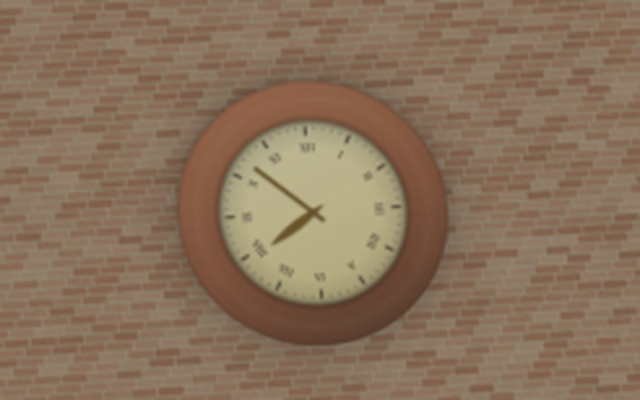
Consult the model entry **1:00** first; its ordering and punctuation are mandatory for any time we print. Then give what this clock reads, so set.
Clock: **7:52**
